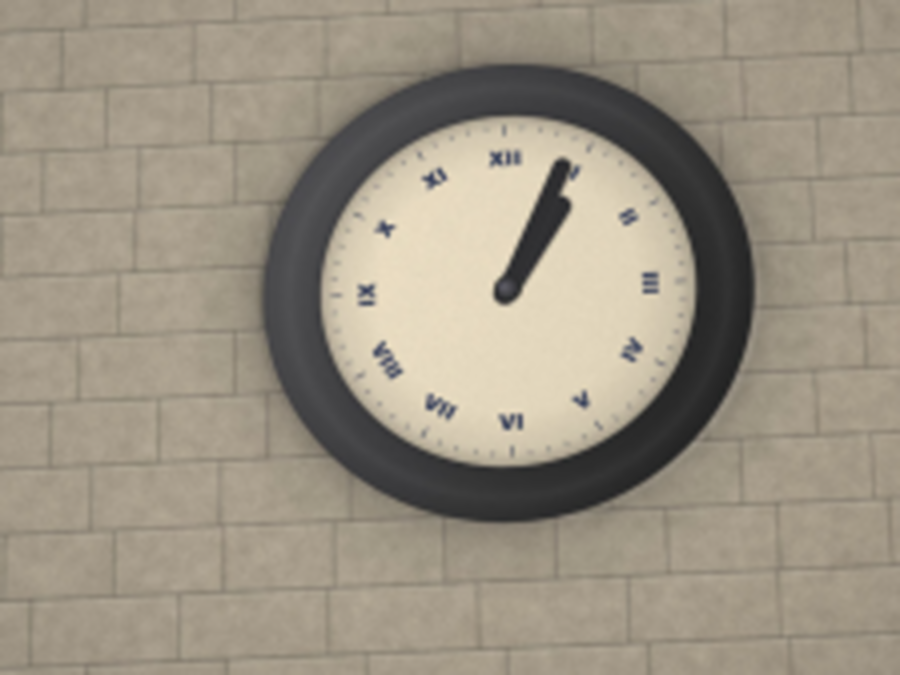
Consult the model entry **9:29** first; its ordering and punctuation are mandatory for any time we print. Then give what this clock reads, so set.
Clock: **1:04**
